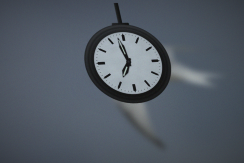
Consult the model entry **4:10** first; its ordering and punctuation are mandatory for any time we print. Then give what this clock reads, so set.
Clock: **6:58**
